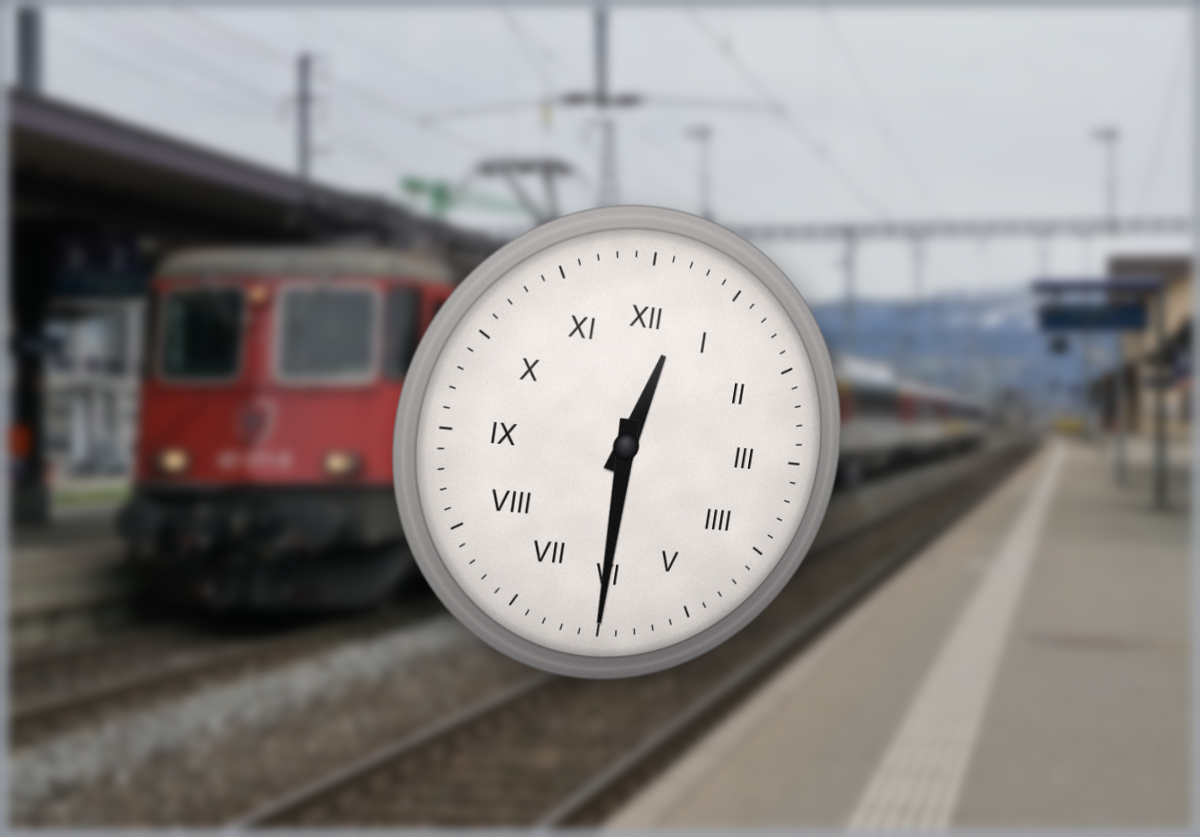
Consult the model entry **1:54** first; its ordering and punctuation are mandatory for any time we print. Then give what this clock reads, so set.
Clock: **12:30**
